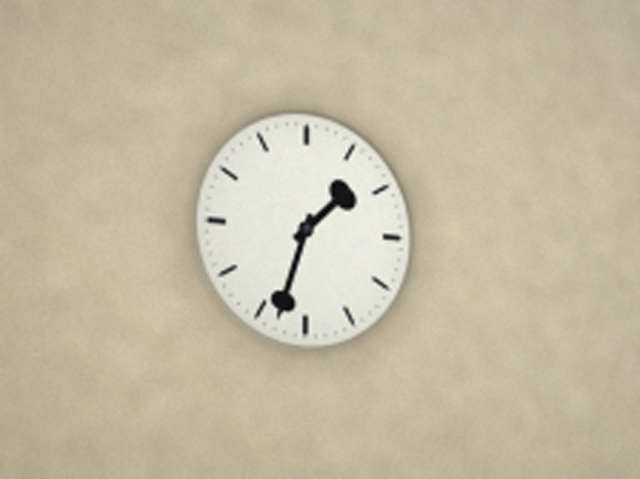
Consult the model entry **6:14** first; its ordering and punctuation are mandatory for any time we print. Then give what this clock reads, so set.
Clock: **1:33**
